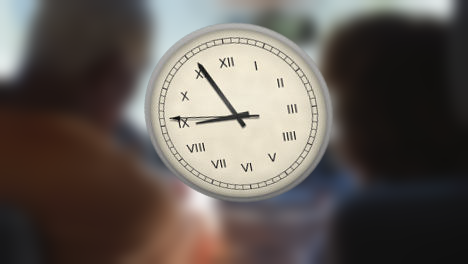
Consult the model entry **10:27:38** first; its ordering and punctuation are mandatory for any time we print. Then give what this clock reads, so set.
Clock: **8:55:46**
